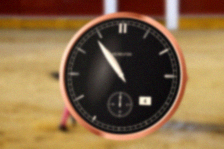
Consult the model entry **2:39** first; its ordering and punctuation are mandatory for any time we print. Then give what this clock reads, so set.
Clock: **10:54**
